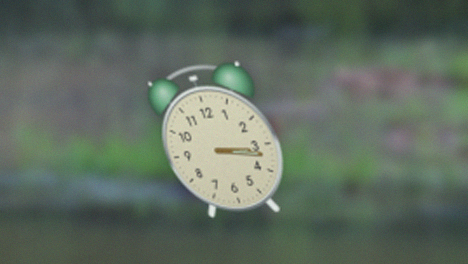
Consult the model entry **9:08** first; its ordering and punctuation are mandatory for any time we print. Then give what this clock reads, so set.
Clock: **3:17**
